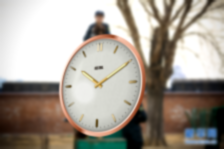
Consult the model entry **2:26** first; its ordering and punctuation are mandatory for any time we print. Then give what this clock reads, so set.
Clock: **10:10**
